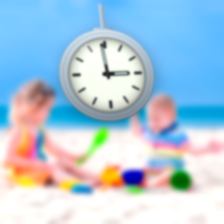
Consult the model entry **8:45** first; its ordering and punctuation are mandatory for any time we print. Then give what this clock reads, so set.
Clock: **2:59**
